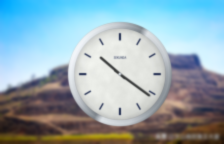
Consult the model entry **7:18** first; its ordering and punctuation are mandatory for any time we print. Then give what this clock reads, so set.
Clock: **10:21**
